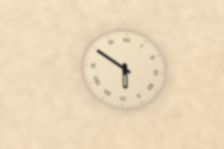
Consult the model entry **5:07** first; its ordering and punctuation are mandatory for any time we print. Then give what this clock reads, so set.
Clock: **5:50**
